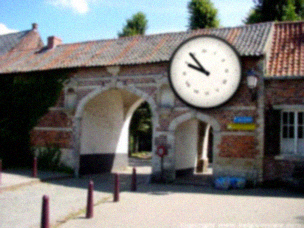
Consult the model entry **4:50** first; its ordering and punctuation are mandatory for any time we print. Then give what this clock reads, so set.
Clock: **9:54**
